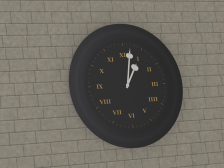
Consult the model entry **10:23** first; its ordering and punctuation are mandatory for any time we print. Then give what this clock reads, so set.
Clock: **1:02**
